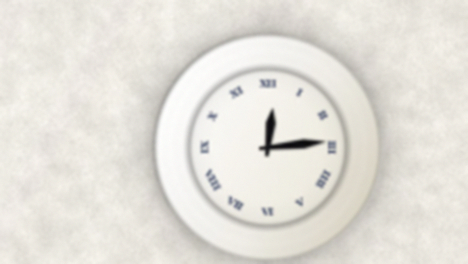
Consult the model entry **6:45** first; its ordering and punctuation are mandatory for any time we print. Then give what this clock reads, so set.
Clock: **12:14**
